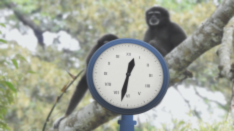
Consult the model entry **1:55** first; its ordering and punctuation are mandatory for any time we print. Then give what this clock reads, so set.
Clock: **12:32**
